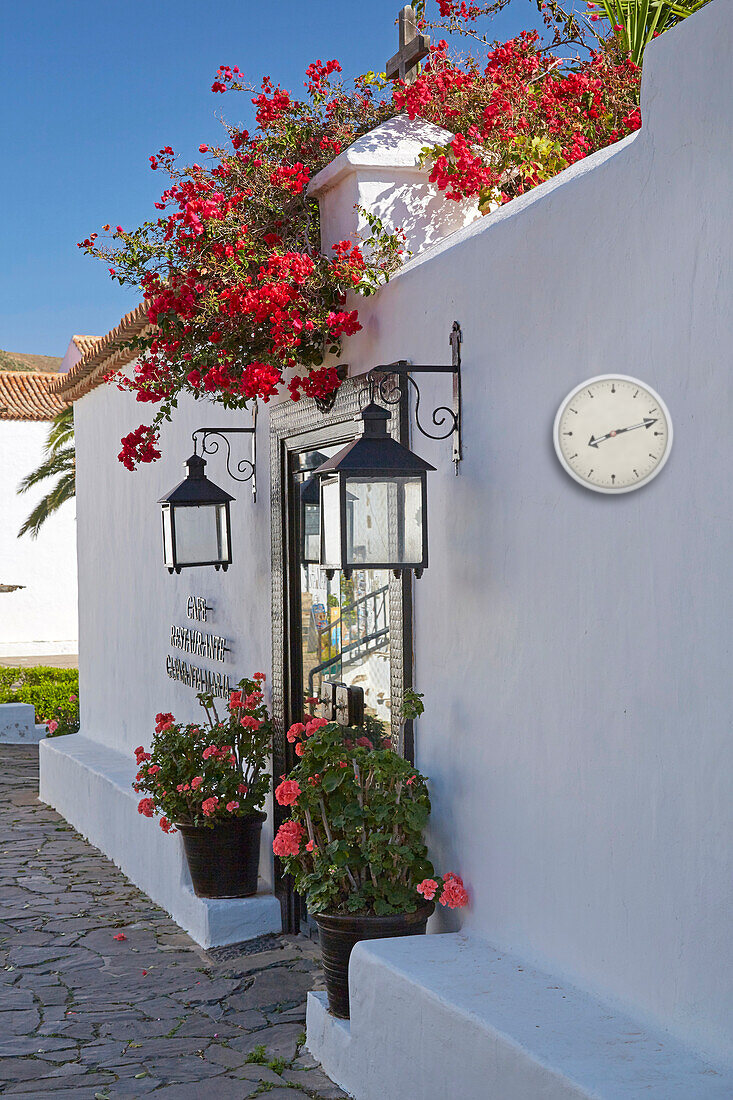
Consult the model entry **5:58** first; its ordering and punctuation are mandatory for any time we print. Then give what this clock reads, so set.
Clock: **8:12**
